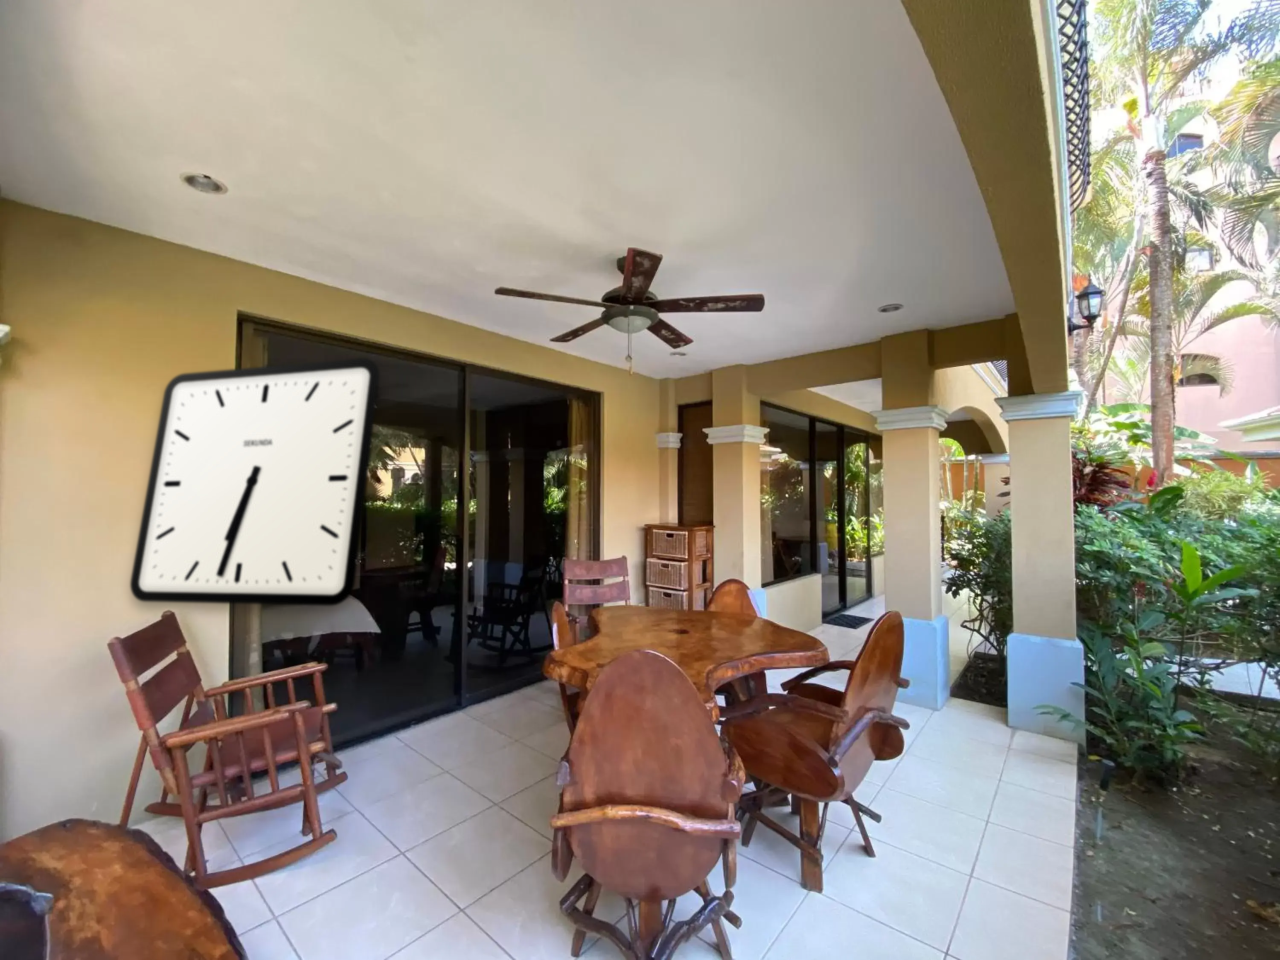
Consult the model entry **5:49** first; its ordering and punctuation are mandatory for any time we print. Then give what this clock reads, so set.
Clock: **6:32**
